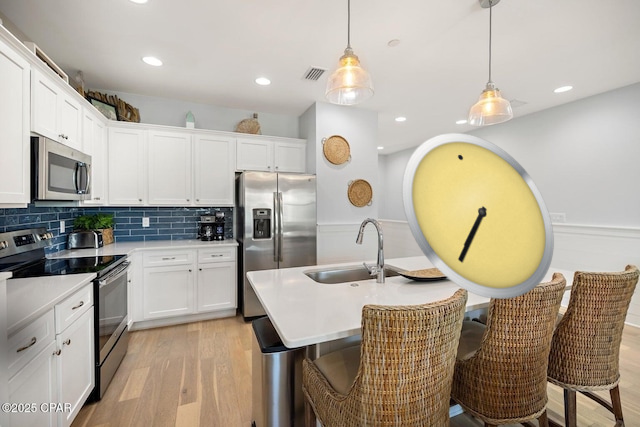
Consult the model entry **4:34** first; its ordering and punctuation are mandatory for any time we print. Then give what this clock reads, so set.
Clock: **7:38**
